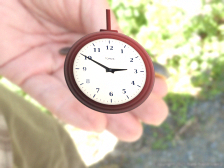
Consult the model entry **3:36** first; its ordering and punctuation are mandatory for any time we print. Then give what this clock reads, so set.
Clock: **2:50**
